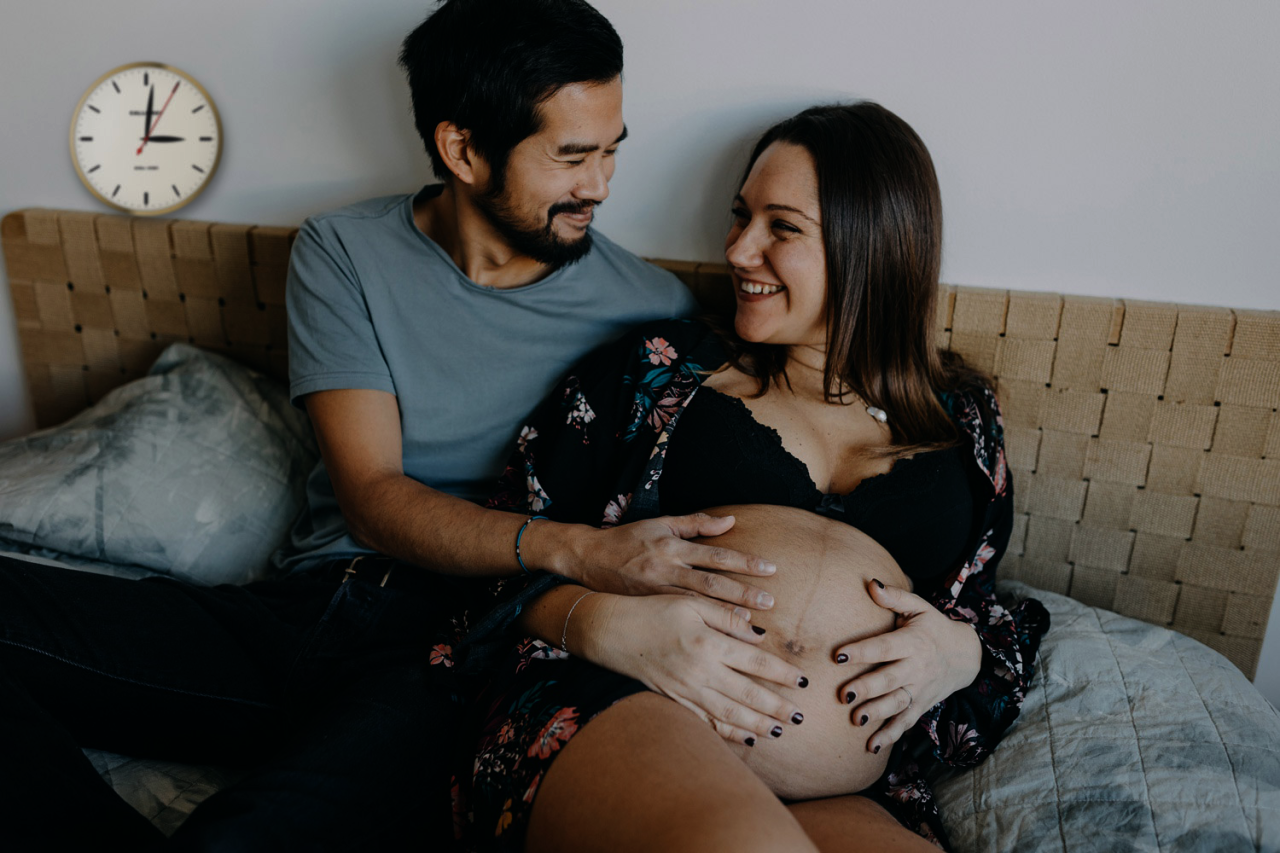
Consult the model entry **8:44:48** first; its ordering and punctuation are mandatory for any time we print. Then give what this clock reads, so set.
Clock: **3:01:05**
